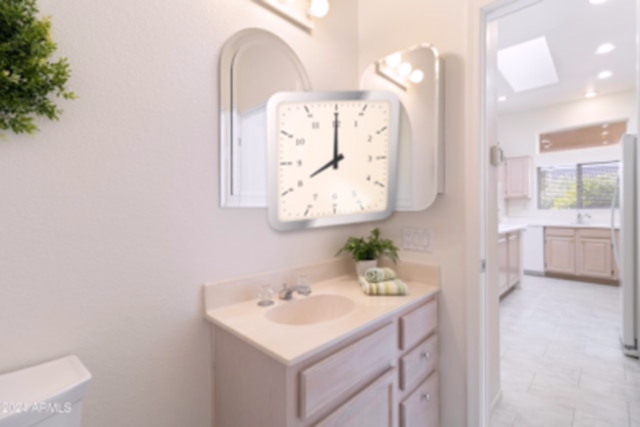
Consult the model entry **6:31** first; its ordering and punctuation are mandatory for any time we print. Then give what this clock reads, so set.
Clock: **8:00**
